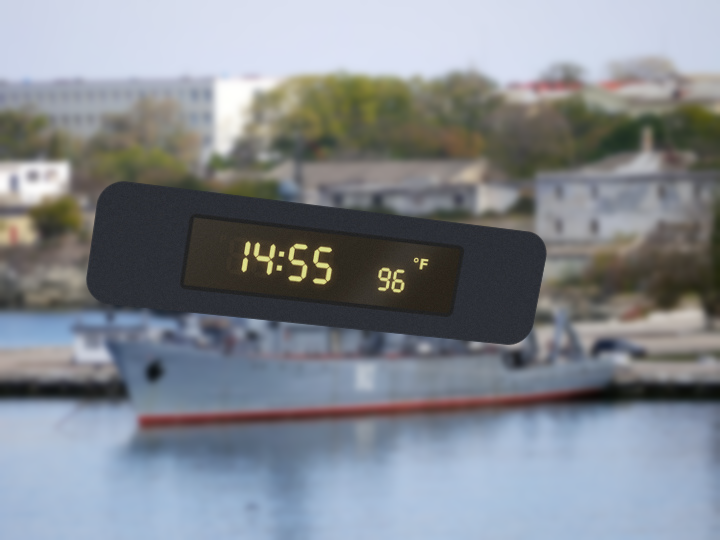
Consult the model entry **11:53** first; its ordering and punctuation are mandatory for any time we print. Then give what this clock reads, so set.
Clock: **14:55**
